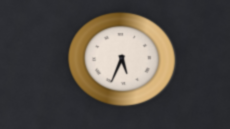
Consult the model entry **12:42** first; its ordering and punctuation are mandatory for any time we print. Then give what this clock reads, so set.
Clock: **5:34**
